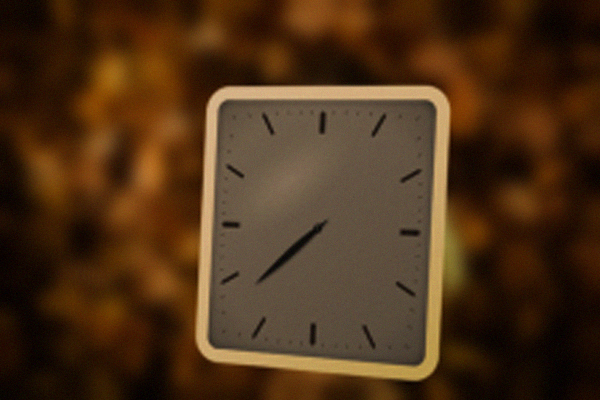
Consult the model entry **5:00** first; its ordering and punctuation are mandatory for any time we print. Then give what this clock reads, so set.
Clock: **7:38**
